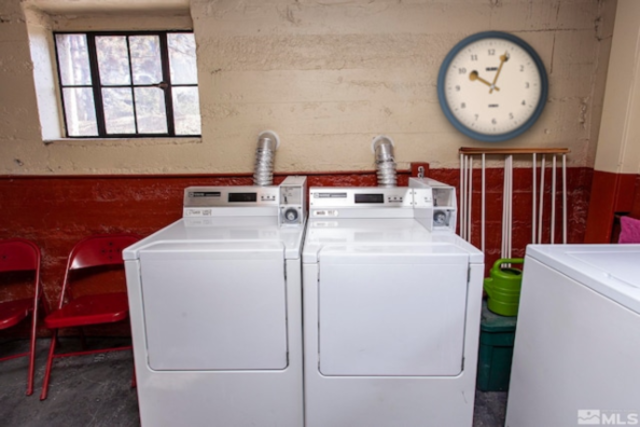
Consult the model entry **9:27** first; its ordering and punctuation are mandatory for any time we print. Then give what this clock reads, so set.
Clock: **10:04**
